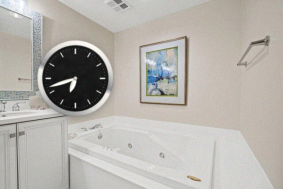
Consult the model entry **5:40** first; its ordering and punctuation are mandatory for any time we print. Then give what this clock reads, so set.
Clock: **6:42**
